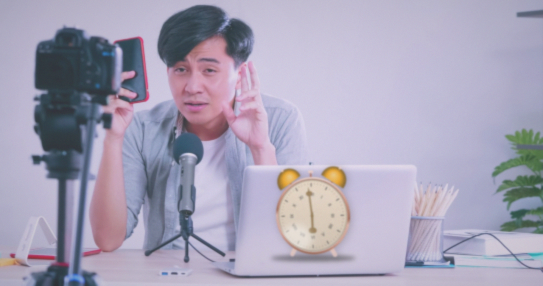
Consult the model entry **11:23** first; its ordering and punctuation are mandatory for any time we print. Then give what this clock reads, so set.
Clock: **5:59**
